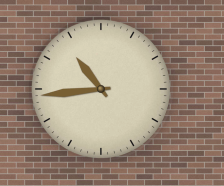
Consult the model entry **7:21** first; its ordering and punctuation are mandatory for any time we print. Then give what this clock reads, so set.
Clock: **10:44**
